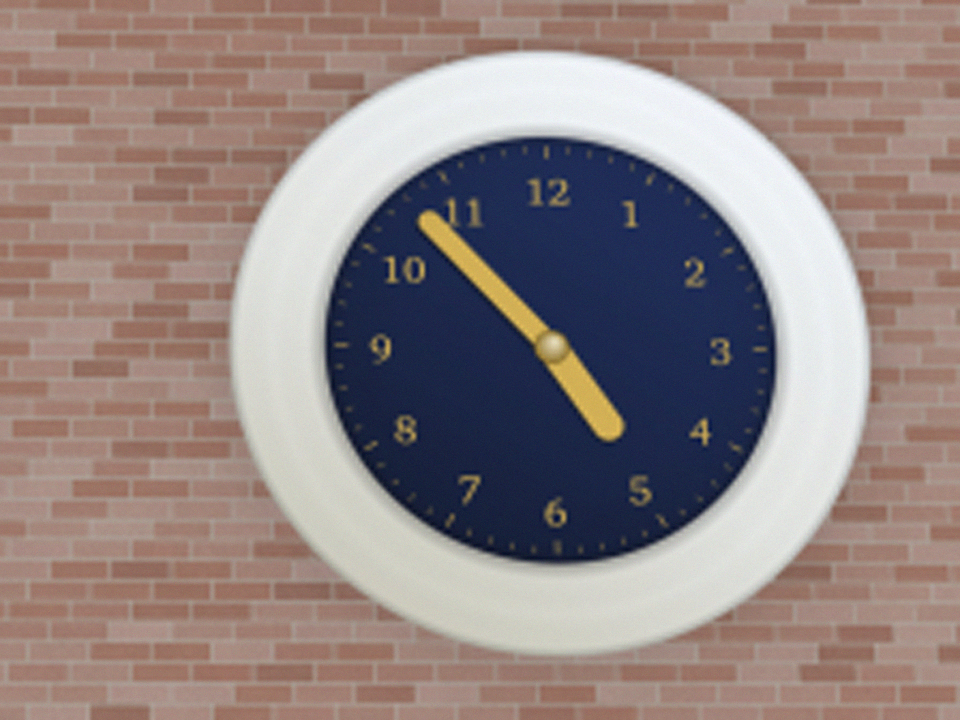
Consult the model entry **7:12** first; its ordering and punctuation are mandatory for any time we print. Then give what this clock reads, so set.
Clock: **4:53**
